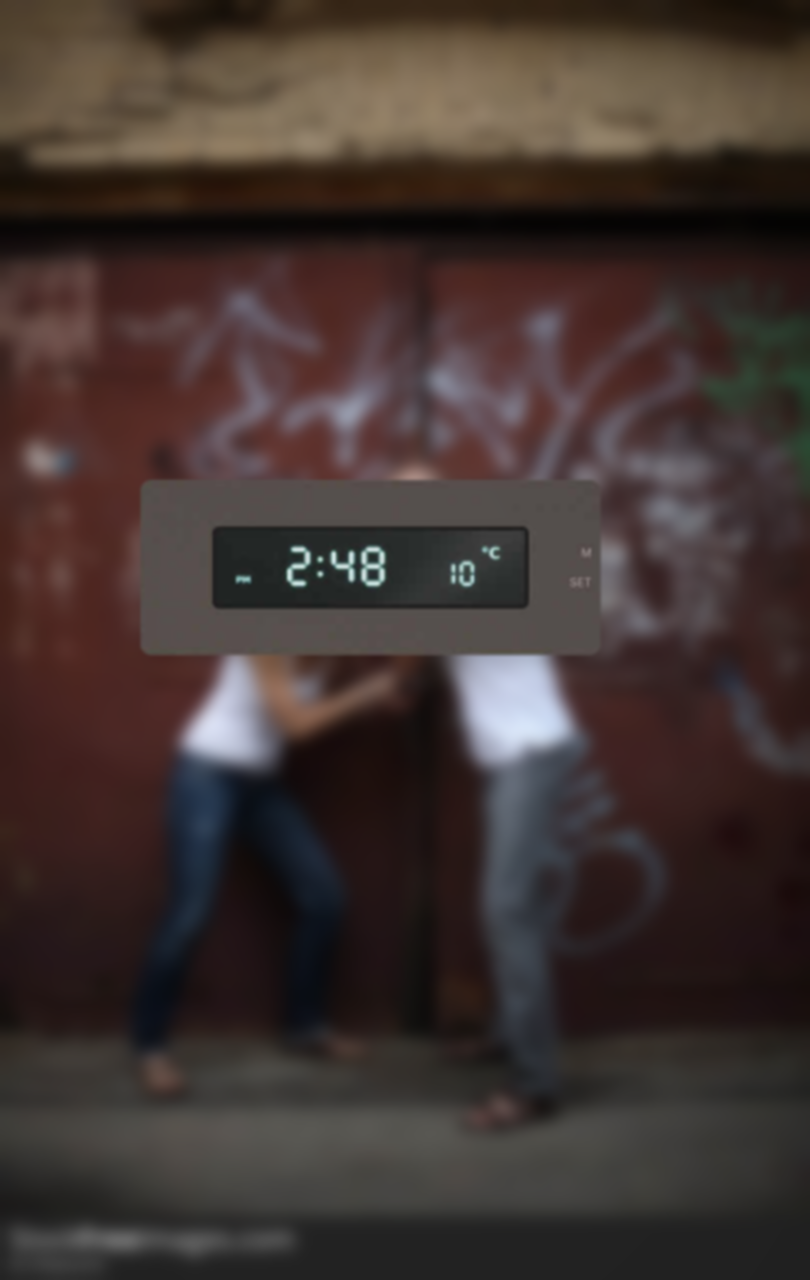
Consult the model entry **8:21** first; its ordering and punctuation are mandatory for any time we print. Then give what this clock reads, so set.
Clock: **2:48**
